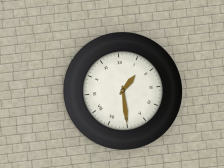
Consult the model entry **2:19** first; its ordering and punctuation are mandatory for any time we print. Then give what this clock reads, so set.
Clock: **1:30**
